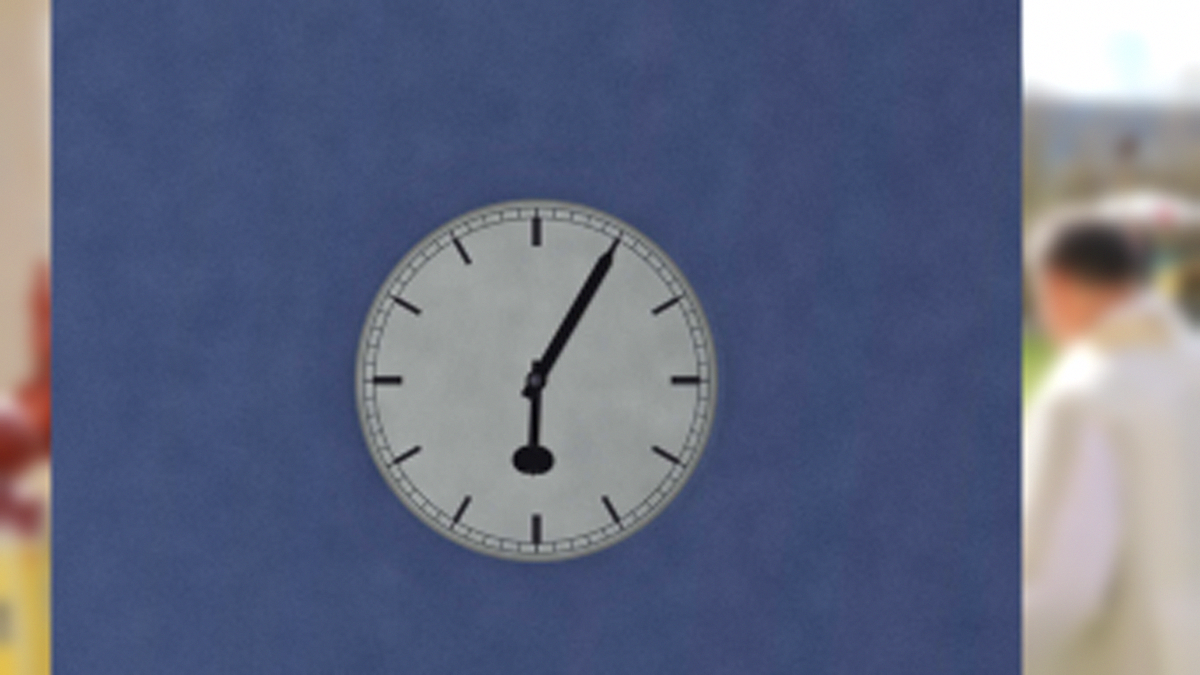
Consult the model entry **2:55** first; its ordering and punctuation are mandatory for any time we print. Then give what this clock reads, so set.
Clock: **6:05**
